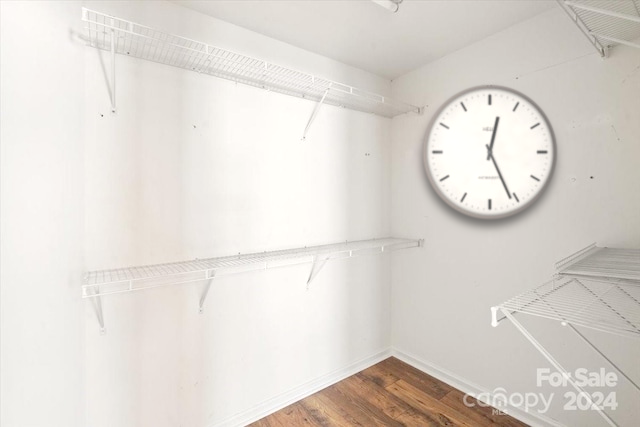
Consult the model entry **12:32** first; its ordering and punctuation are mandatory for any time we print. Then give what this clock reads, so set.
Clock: **12:26**
